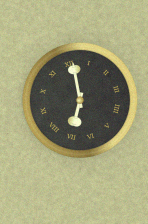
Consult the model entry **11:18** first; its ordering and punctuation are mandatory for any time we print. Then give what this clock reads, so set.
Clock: **7:01**
